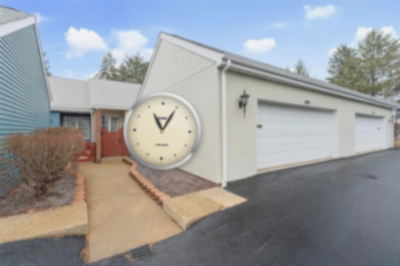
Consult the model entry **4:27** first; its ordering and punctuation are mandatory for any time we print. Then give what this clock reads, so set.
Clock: **11:05**
